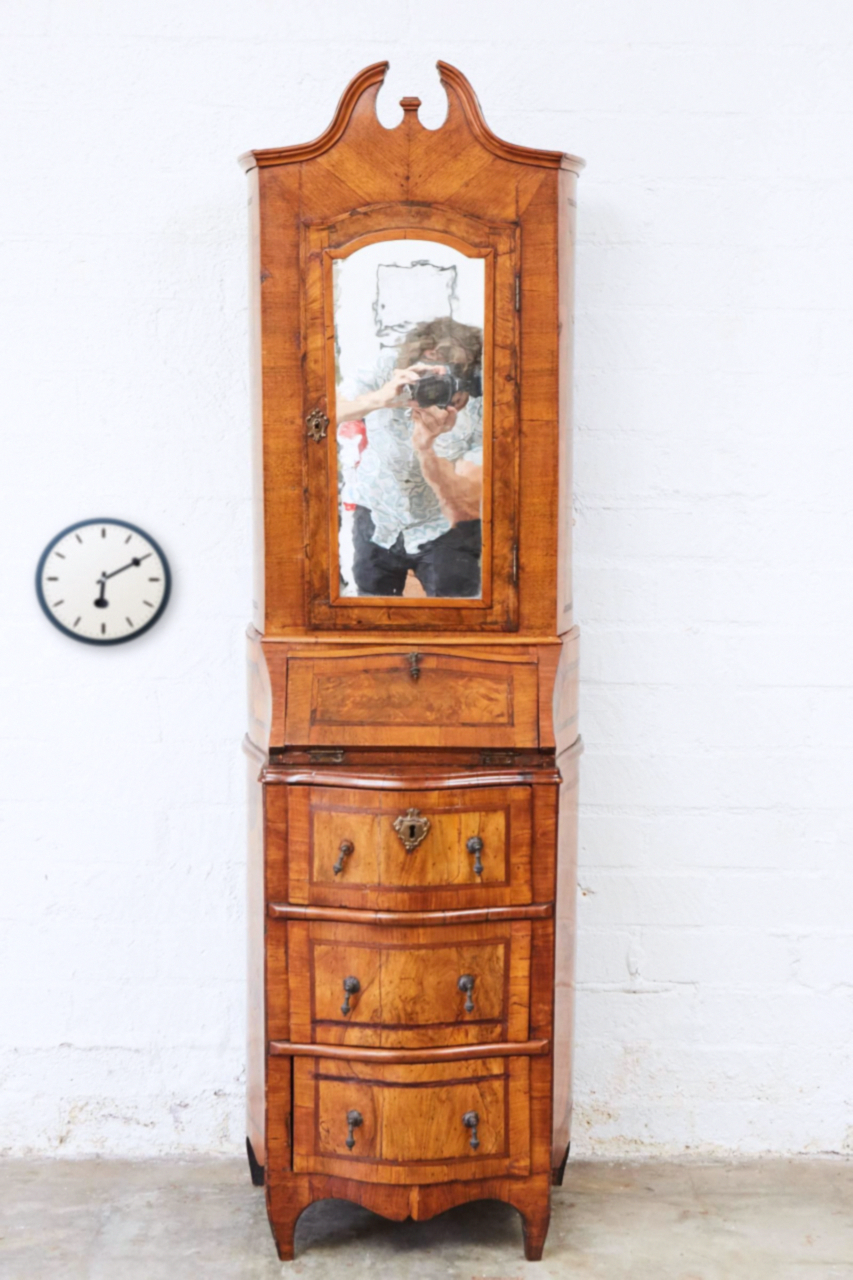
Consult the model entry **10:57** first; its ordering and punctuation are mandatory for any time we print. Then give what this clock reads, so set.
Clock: **6:10**
